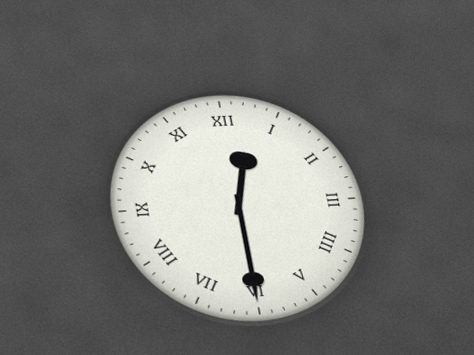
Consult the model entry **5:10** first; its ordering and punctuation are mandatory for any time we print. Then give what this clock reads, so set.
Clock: **12:30**
